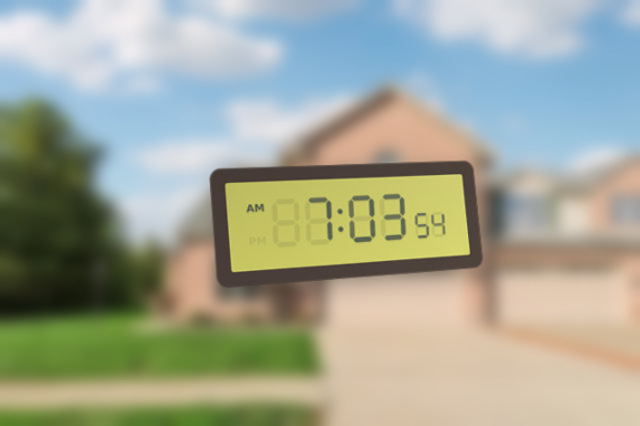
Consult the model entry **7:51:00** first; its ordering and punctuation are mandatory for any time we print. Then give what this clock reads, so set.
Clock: **7:03:54**
